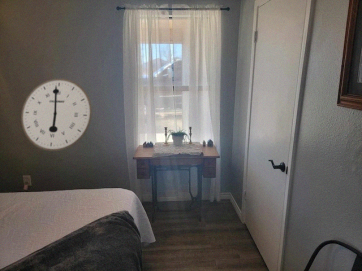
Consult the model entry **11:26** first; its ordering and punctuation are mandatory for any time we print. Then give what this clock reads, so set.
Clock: **5:59**
